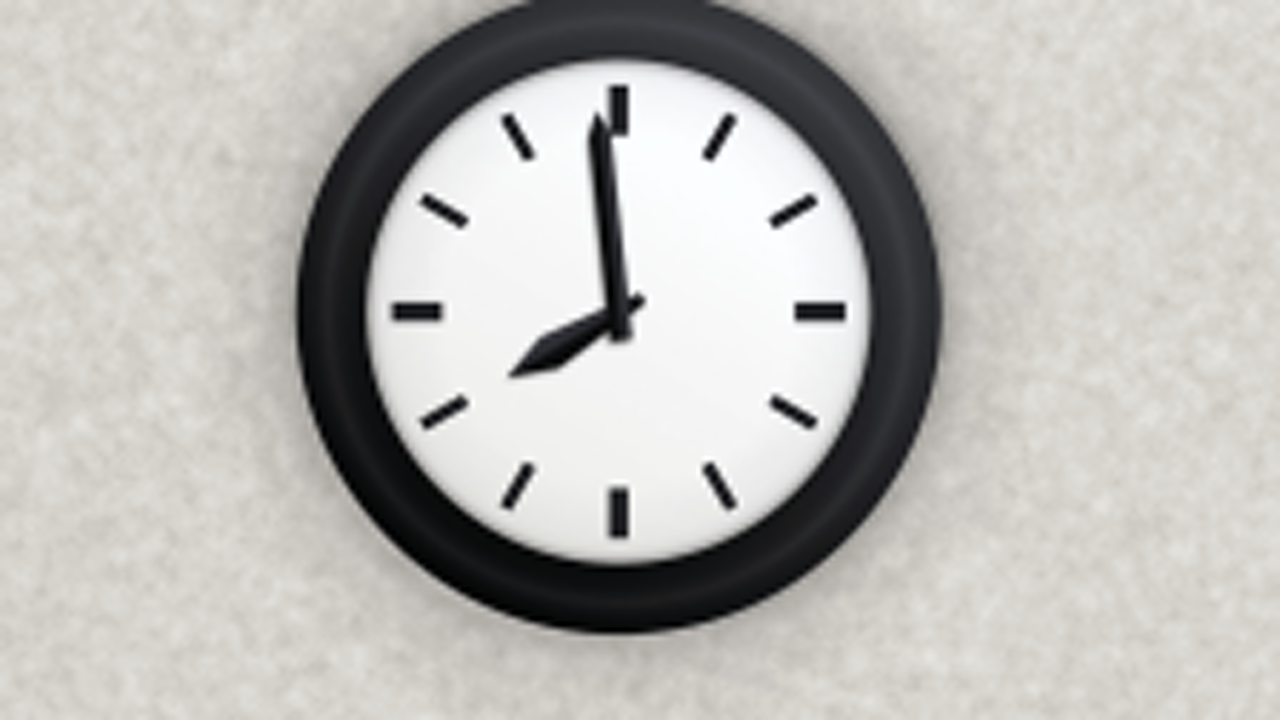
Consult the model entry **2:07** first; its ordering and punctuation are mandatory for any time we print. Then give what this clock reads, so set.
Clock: **7:59**
